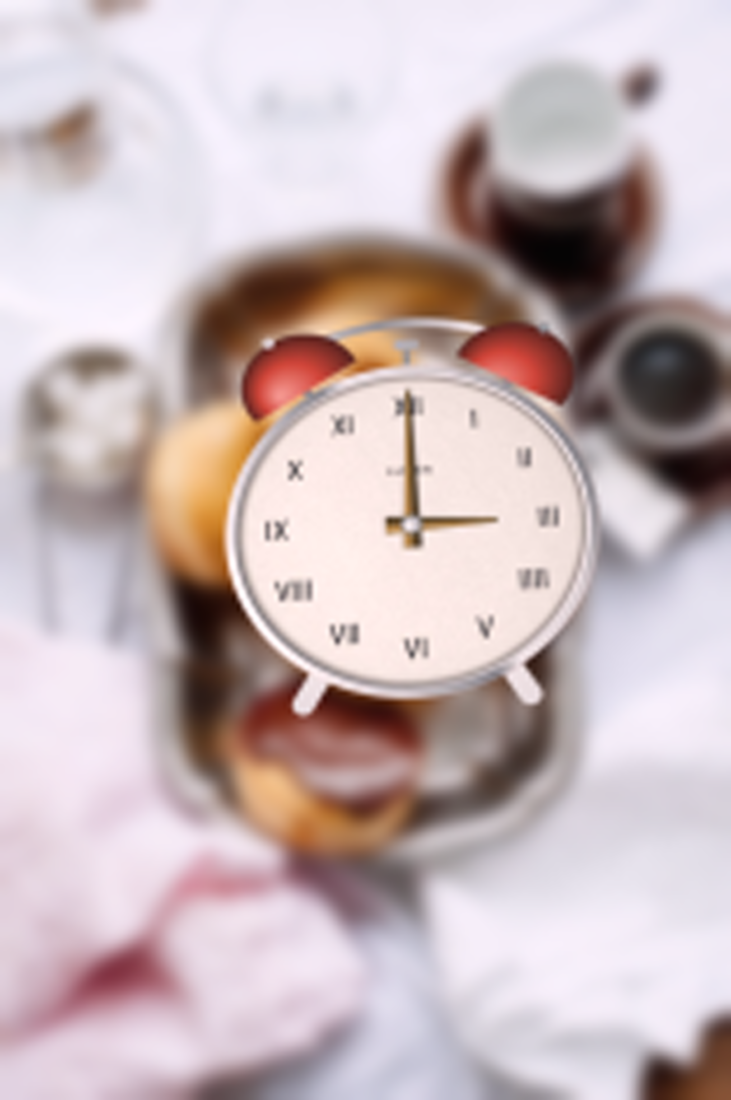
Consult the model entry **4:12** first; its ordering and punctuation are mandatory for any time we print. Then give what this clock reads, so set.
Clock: **3:00**
